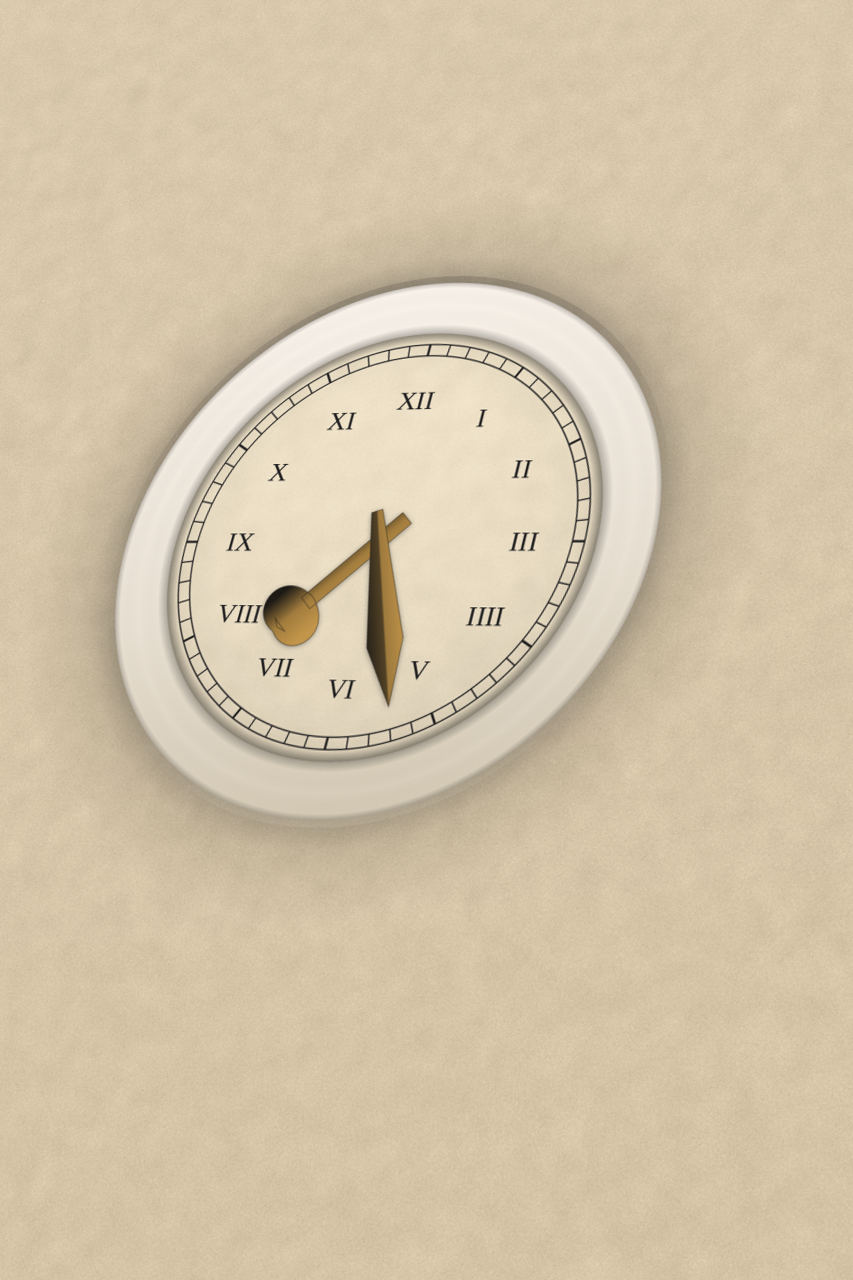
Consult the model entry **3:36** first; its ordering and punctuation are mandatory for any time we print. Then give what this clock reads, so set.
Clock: **7:27**
